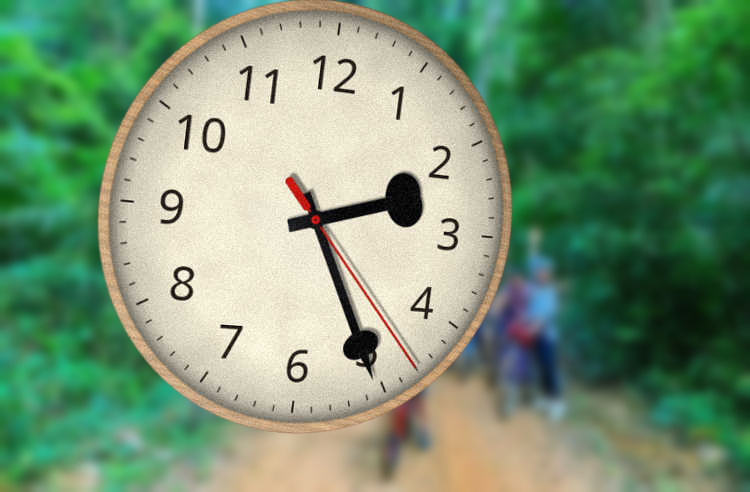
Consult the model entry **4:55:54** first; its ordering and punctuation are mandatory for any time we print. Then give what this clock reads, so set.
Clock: **2:25:23**
